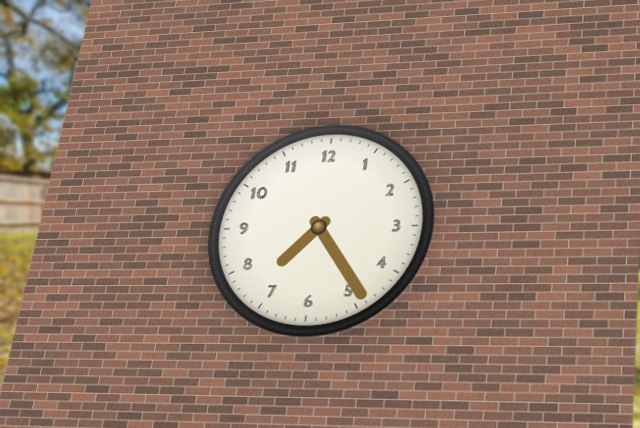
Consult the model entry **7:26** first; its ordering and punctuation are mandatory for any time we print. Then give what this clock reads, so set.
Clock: **7:24**
